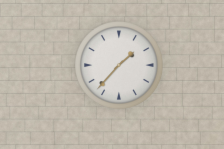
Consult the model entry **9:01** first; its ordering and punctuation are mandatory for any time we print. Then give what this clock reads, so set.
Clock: **1:37**
